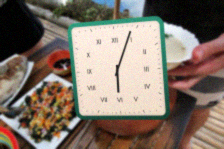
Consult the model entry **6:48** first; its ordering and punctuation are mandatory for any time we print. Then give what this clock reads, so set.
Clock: **6:04**
